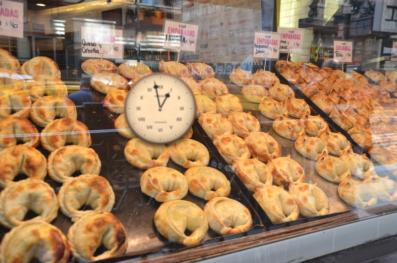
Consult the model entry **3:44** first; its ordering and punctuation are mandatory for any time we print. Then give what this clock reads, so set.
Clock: **12:58**
